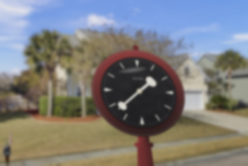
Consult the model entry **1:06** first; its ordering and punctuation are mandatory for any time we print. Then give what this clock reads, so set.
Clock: **1:38**
